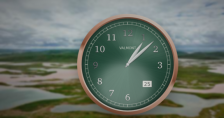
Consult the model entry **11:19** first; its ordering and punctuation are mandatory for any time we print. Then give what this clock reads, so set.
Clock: **1:08**
